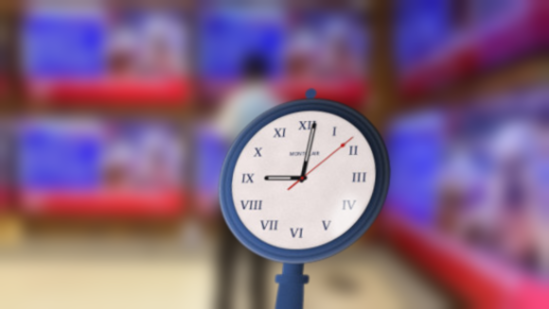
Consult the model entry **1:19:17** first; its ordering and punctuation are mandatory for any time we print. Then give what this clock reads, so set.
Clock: **9:01:08**
